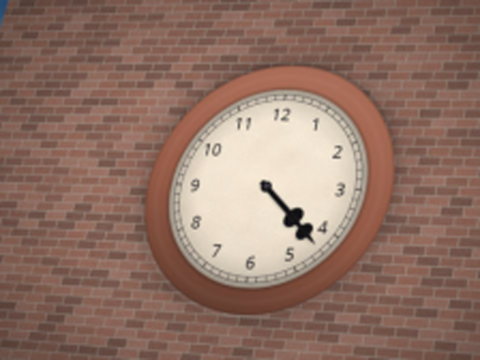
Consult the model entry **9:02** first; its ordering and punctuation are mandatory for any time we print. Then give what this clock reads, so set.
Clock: **4:22**
